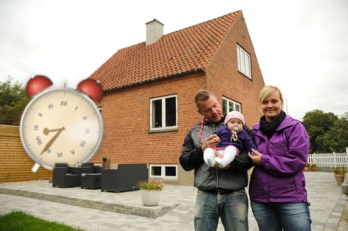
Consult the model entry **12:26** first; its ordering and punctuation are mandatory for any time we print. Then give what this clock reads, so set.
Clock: **8:36**
